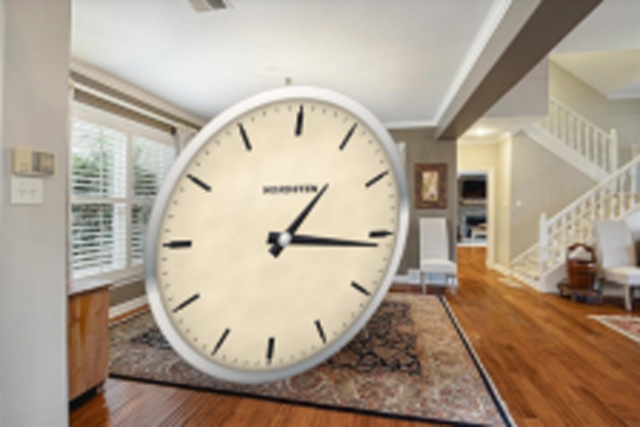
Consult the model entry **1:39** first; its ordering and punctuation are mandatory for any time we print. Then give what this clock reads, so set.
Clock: **1:16**
